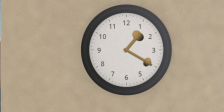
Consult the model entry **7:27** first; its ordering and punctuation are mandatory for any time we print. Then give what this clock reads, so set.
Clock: **1:20**
